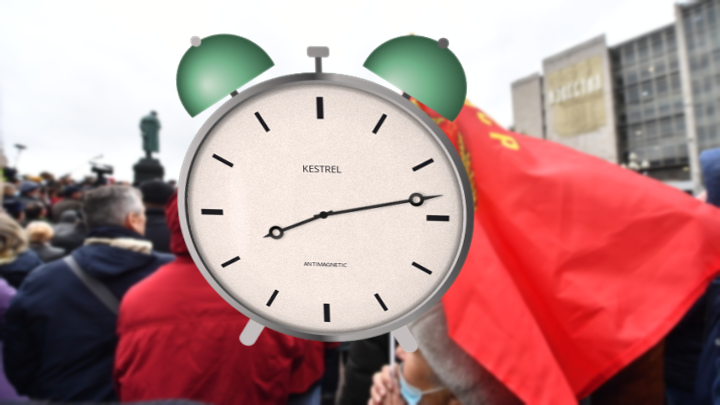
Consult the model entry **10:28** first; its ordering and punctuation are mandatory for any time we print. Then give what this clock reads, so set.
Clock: **8:13**
